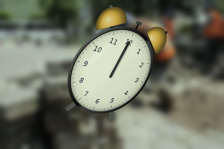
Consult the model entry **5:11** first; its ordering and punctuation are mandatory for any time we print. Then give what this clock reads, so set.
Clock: **12:00**
